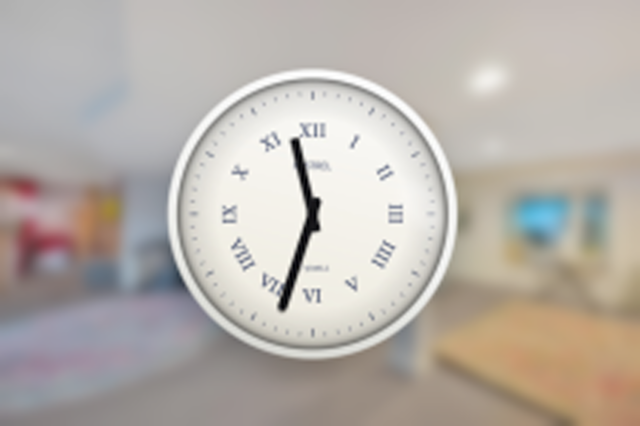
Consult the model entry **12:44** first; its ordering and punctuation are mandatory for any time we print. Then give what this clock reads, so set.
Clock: **11:33**
